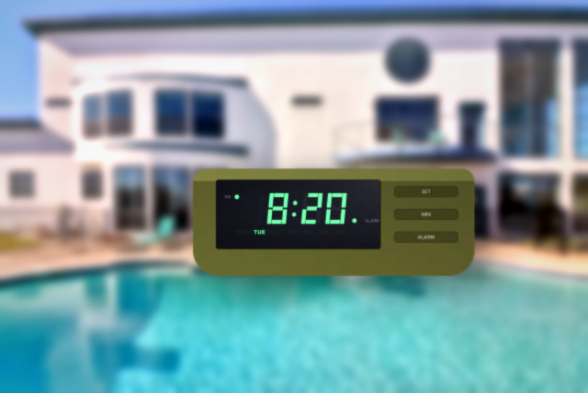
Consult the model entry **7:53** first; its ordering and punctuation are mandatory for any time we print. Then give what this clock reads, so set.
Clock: **8:20**
